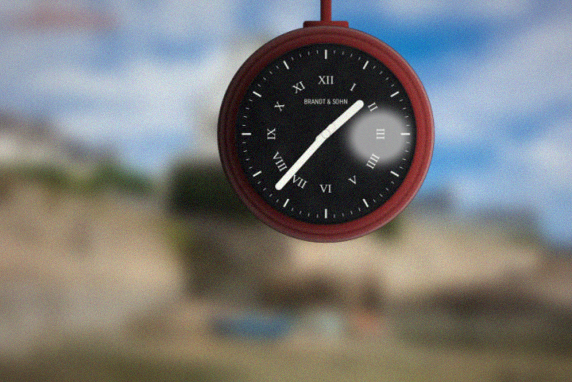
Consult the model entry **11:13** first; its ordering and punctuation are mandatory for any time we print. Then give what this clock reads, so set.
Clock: **1:37**
